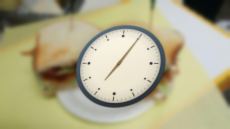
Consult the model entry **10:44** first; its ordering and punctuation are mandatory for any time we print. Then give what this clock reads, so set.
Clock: **7:05**
